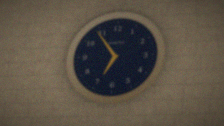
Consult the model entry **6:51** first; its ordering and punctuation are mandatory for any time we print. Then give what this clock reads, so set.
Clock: **6:54**
